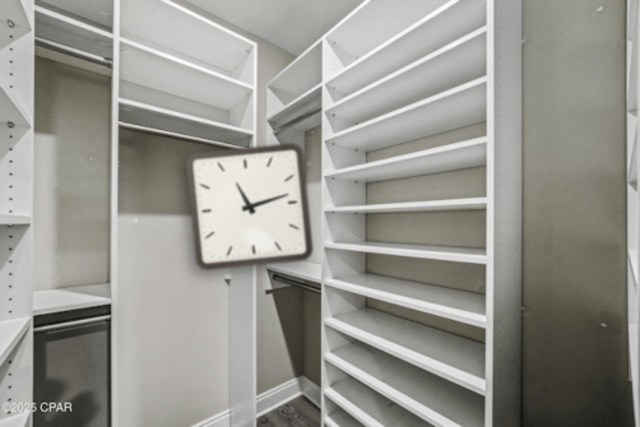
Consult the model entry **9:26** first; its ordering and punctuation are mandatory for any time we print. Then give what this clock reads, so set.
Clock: **11:13**
